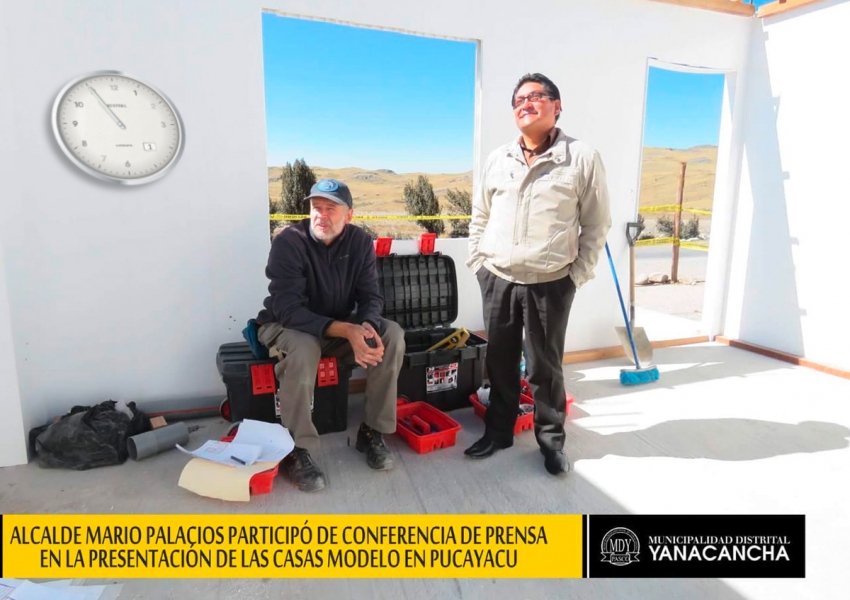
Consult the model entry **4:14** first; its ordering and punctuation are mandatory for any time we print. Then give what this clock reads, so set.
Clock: **10:55**
